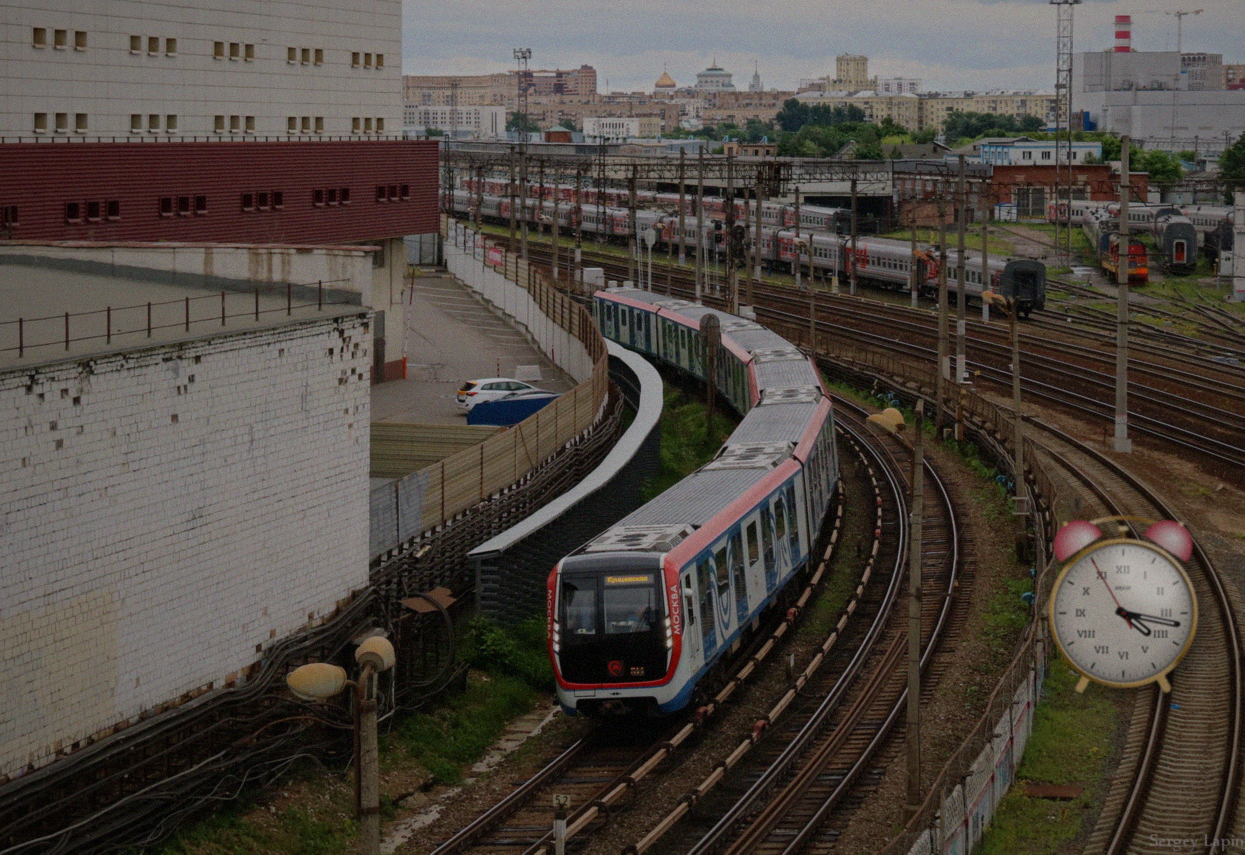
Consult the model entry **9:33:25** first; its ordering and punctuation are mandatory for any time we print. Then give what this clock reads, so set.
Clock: **4:16:55**
